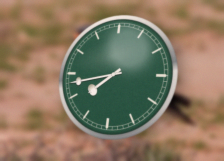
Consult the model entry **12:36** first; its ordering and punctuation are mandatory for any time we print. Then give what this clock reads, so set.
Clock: **7:43**
